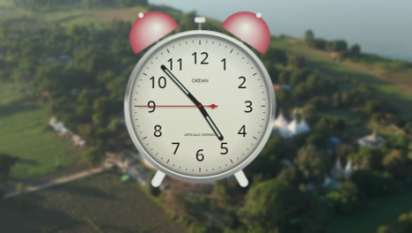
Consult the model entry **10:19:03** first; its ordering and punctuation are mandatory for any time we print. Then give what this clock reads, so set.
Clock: **4:52:45**
